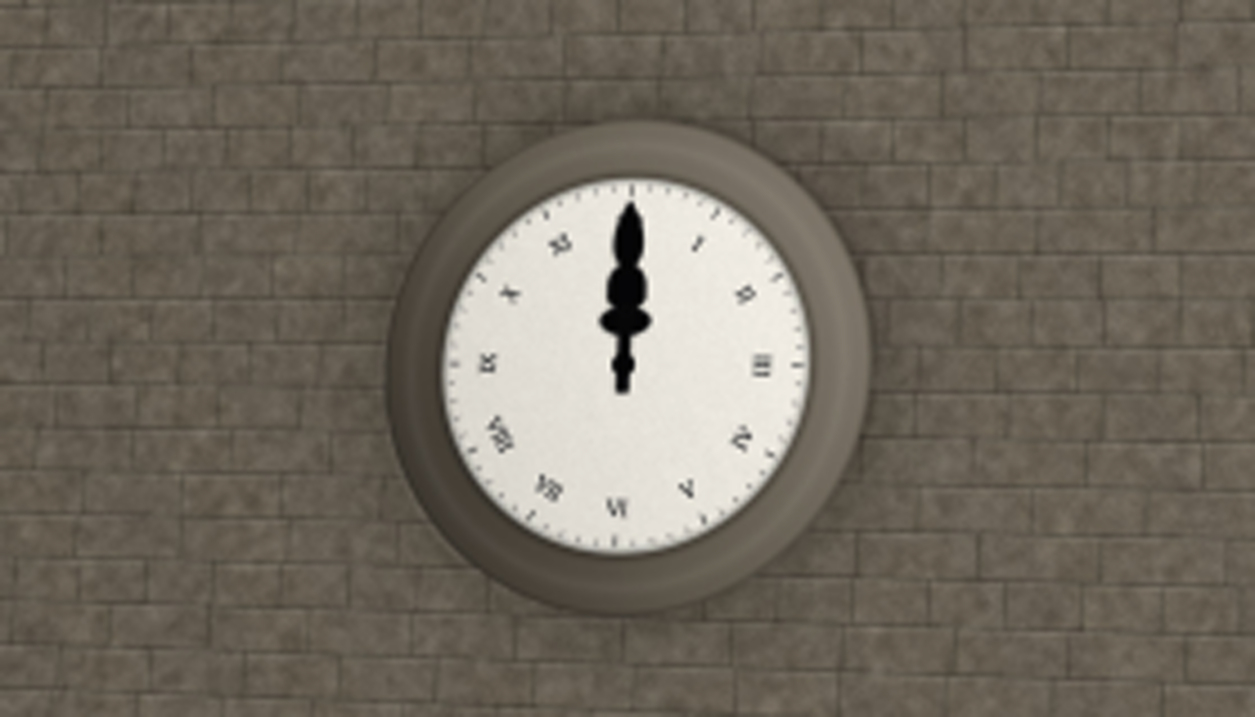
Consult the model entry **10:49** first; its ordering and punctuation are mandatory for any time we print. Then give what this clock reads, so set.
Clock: **12:00**
